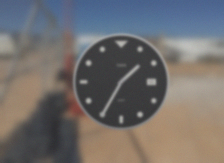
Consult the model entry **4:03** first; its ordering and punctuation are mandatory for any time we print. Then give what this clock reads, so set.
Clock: **1:35**
